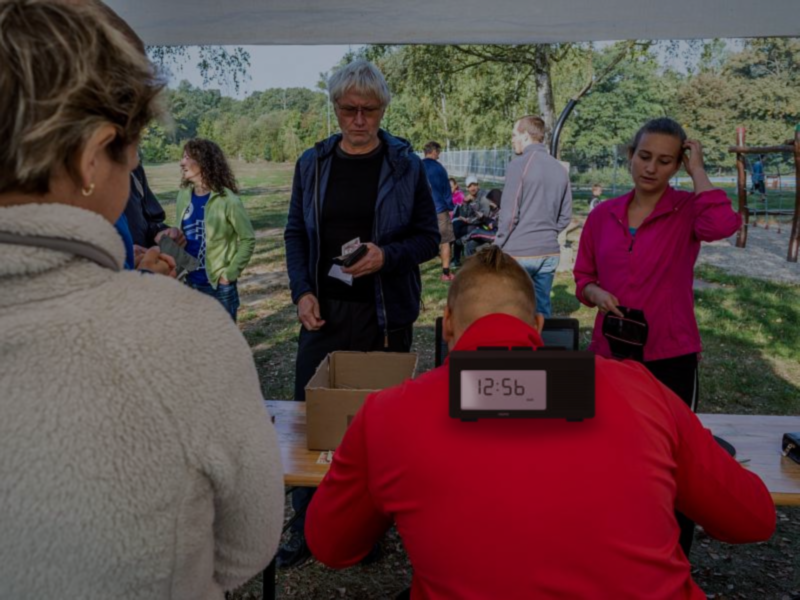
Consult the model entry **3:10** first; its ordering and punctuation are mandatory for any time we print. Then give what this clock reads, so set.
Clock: **12:56**
